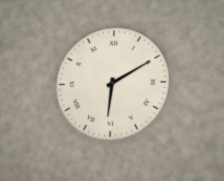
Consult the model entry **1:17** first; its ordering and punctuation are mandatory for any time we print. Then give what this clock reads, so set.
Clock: **6:10**
